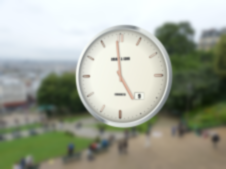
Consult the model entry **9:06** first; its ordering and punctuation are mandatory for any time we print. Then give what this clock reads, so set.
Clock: **4:59**
